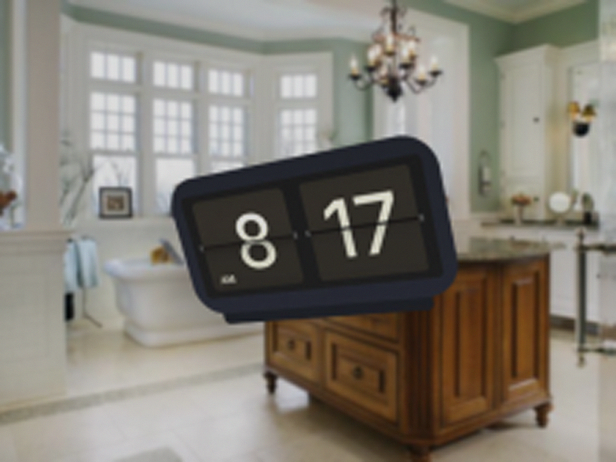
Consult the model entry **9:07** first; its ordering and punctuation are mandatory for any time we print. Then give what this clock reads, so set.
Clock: **8:17**
